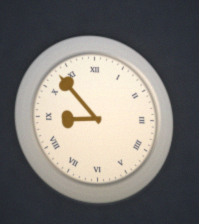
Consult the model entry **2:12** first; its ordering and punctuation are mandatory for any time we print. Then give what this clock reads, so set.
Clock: **8:53**
